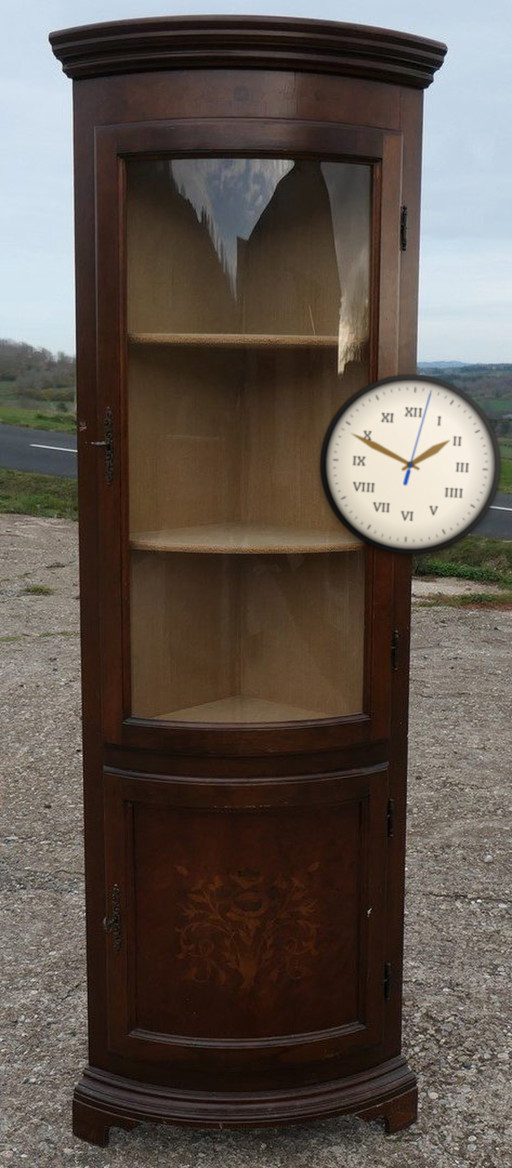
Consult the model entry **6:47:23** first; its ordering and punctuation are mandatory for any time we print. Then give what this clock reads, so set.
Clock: **1:49:02**
